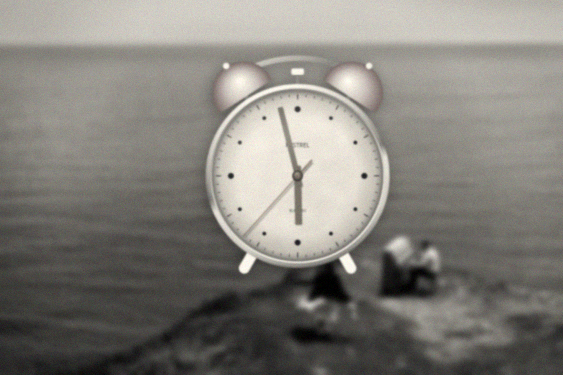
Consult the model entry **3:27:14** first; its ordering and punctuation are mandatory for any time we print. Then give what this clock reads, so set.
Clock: **5:57:37**
